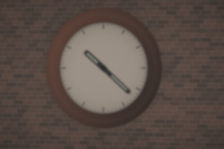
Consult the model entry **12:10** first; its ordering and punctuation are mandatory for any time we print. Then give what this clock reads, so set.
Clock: **10:22**
